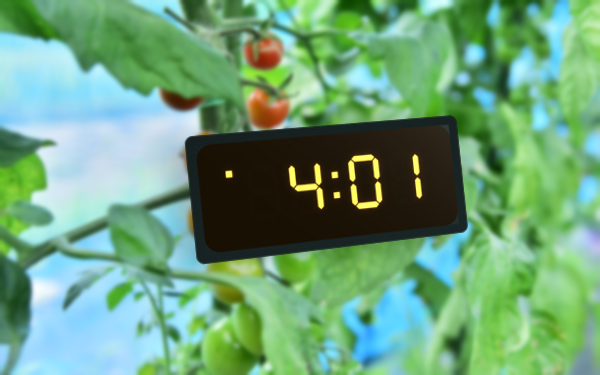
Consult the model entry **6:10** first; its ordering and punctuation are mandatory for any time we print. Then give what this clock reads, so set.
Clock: **4:01**
